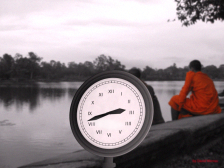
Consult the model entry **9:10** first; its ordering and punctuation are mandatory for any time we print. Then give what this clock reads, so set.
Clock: **2:42**
